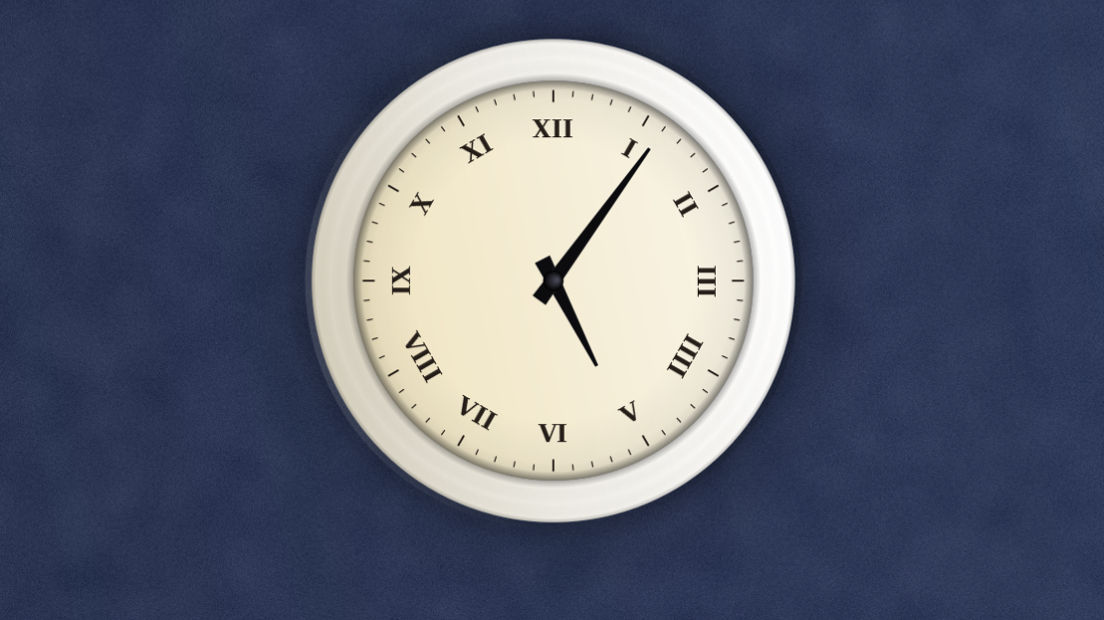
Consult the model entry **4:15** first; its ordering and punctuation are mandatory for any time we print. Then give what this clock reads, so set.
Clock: **5:06**
